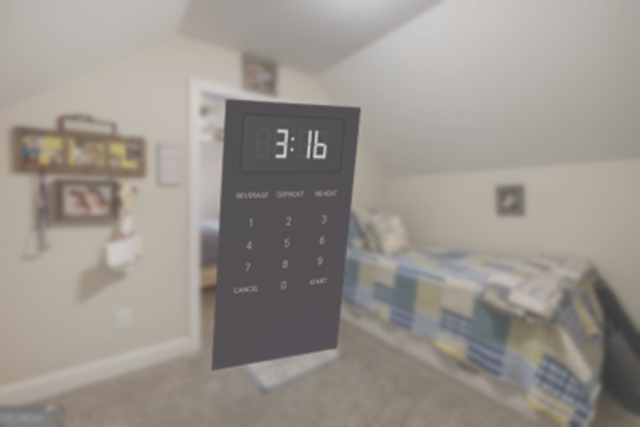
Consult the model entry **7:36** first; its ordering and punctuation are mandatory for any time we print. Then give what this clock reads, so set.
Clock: **3:16**
